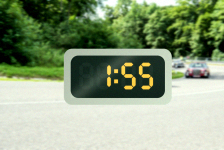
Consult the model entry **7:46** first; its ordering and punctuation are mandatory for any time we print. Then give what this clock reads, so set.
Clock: **1:55**
